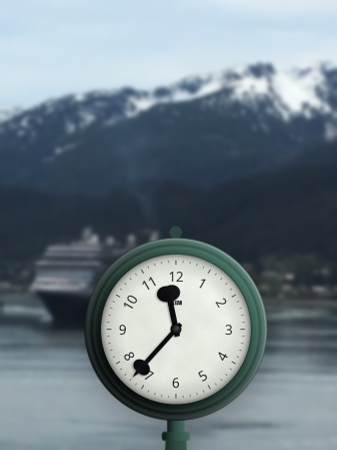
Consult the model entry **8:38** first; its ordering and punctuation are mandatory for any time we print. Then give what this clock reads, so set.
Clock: **11:37**
